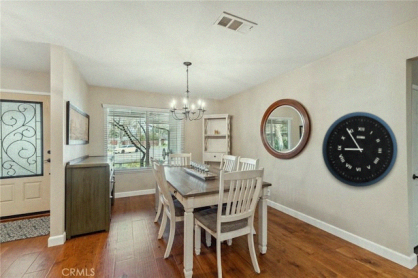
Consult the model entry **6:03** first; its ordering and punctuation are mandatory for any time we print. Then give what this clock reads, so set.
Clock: **8:54**
